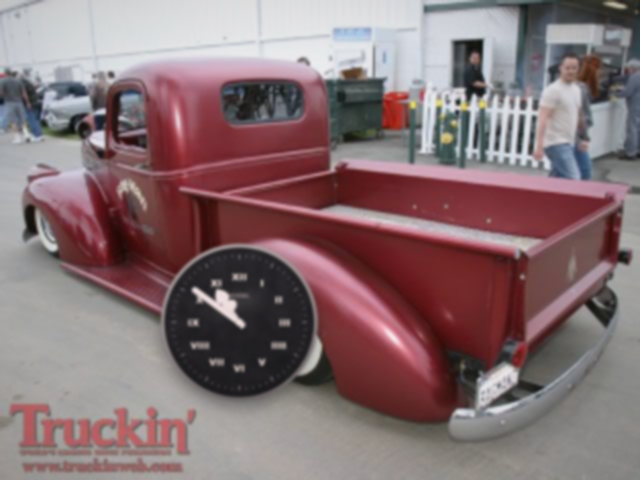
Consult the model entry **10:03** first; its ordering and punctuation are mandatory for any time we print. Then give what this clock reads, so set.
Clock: **10:51**
